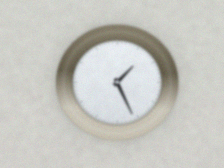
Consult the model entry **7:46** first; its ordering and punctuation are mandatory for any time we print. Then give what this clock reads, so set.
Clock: **1:26**
